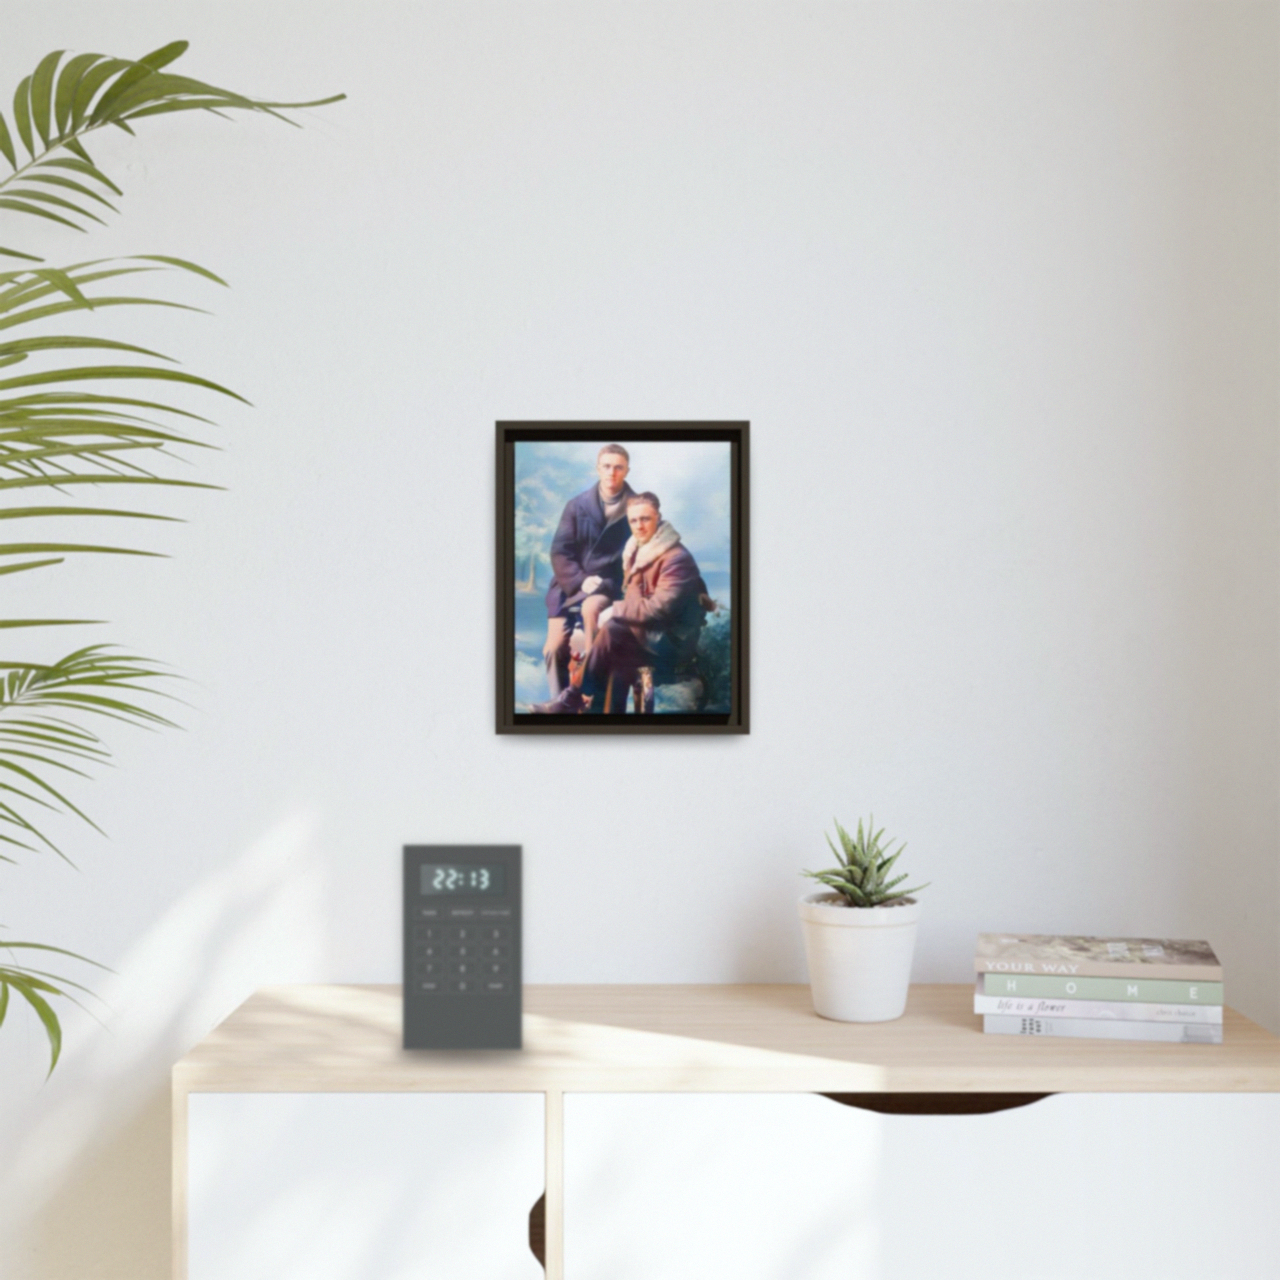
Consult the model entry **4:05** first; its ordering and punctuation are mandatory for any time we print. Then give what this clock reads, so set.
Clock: **22:13**
